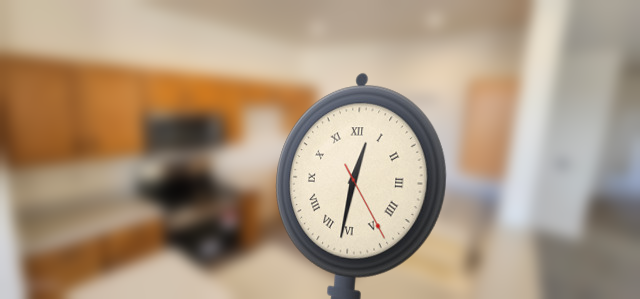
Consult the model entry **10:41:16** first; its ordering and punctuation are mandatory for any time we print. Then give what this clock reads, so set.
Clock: **12:31:24**
